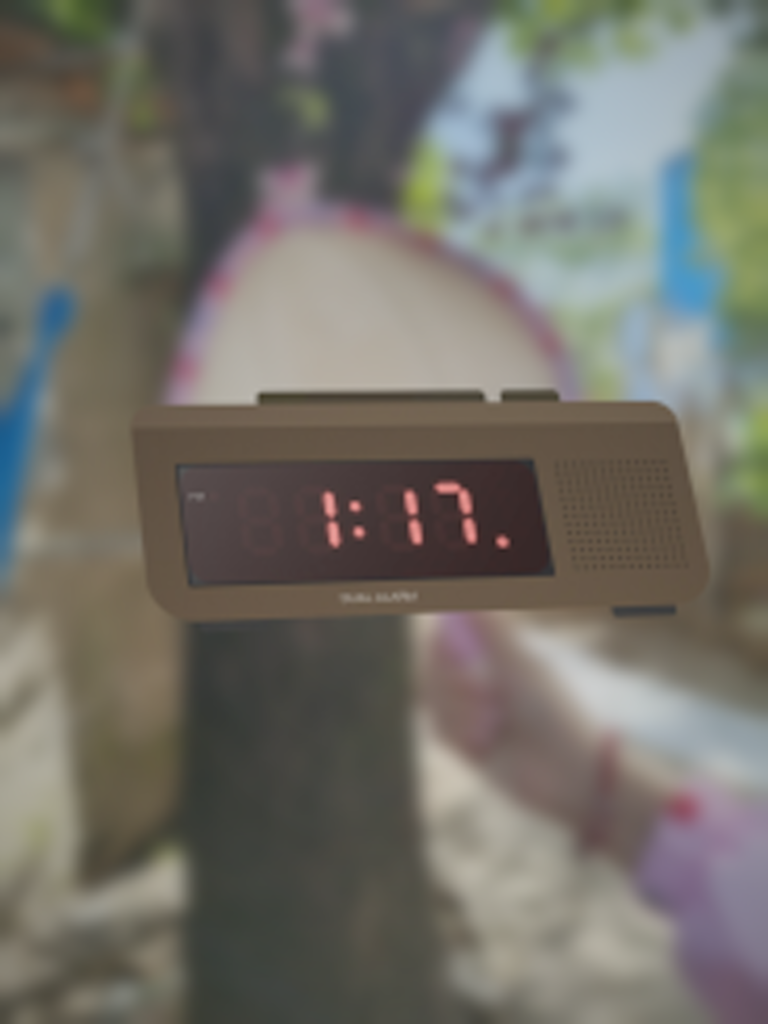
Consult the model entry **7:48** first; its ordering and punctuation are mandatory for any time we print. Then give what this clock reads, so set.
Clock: **1:17**
